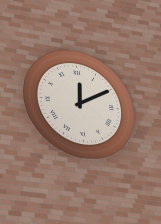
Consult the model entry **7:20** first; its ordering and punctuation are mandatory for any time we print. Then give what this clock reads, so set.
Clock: **12:10**
